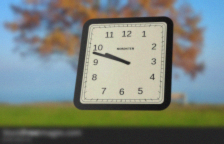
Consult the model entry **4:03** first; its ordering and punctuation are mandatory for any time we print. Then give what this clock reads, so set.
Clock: **9:48**
